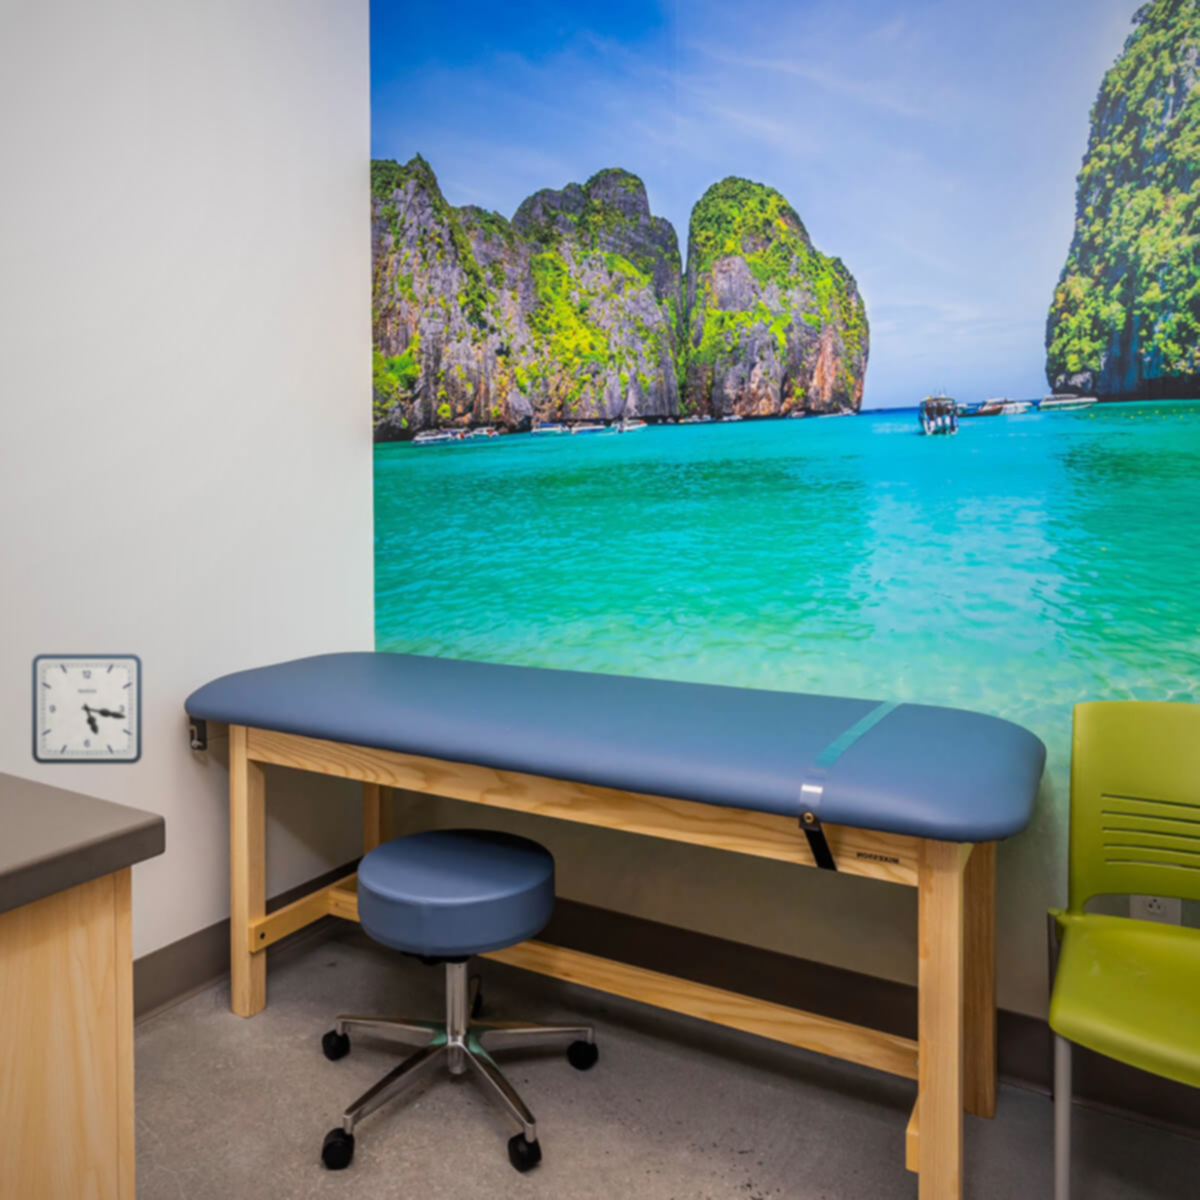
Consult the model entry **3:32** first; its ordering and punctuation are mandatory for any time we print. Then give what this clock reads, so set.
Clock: **5:17**
